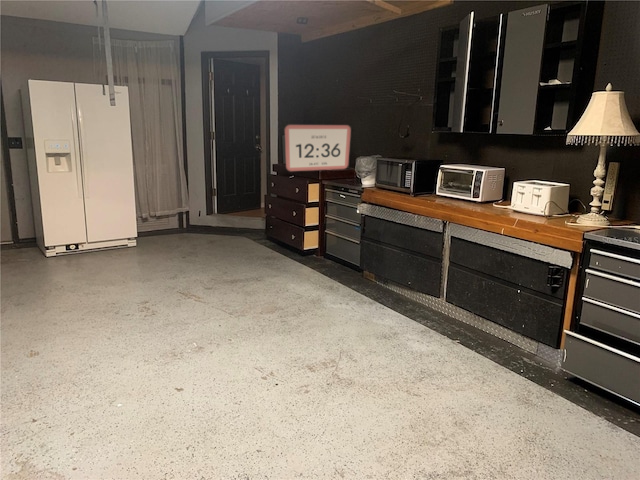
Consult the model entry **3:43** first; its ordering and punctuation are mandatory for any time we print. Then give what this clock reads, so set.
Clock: **12:36**
